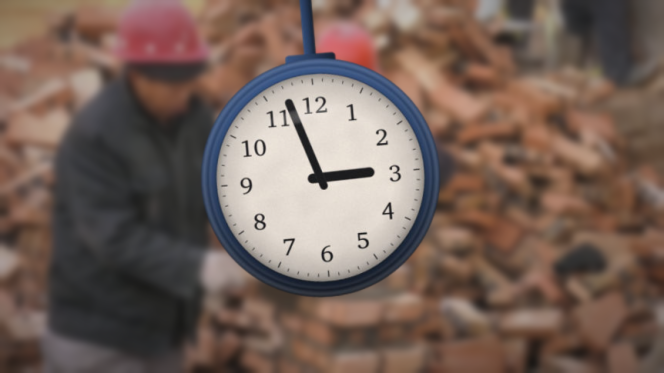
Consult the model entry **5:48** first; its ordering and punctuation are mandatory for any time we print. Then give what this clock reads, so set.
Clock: **2:57**
